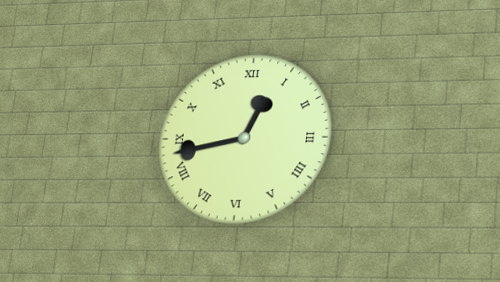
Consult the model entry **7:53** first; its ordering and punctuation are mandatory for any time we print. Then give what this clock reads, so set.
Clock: **12:43**
